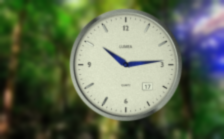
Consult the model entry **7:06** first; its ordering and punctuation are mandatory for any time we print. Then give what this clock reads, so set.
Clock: **10:14**
